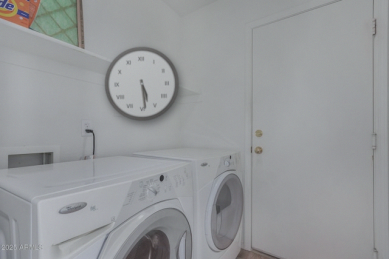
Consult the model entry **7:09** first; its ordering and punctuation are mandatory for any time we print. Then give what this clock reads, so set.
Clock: **5:29**
